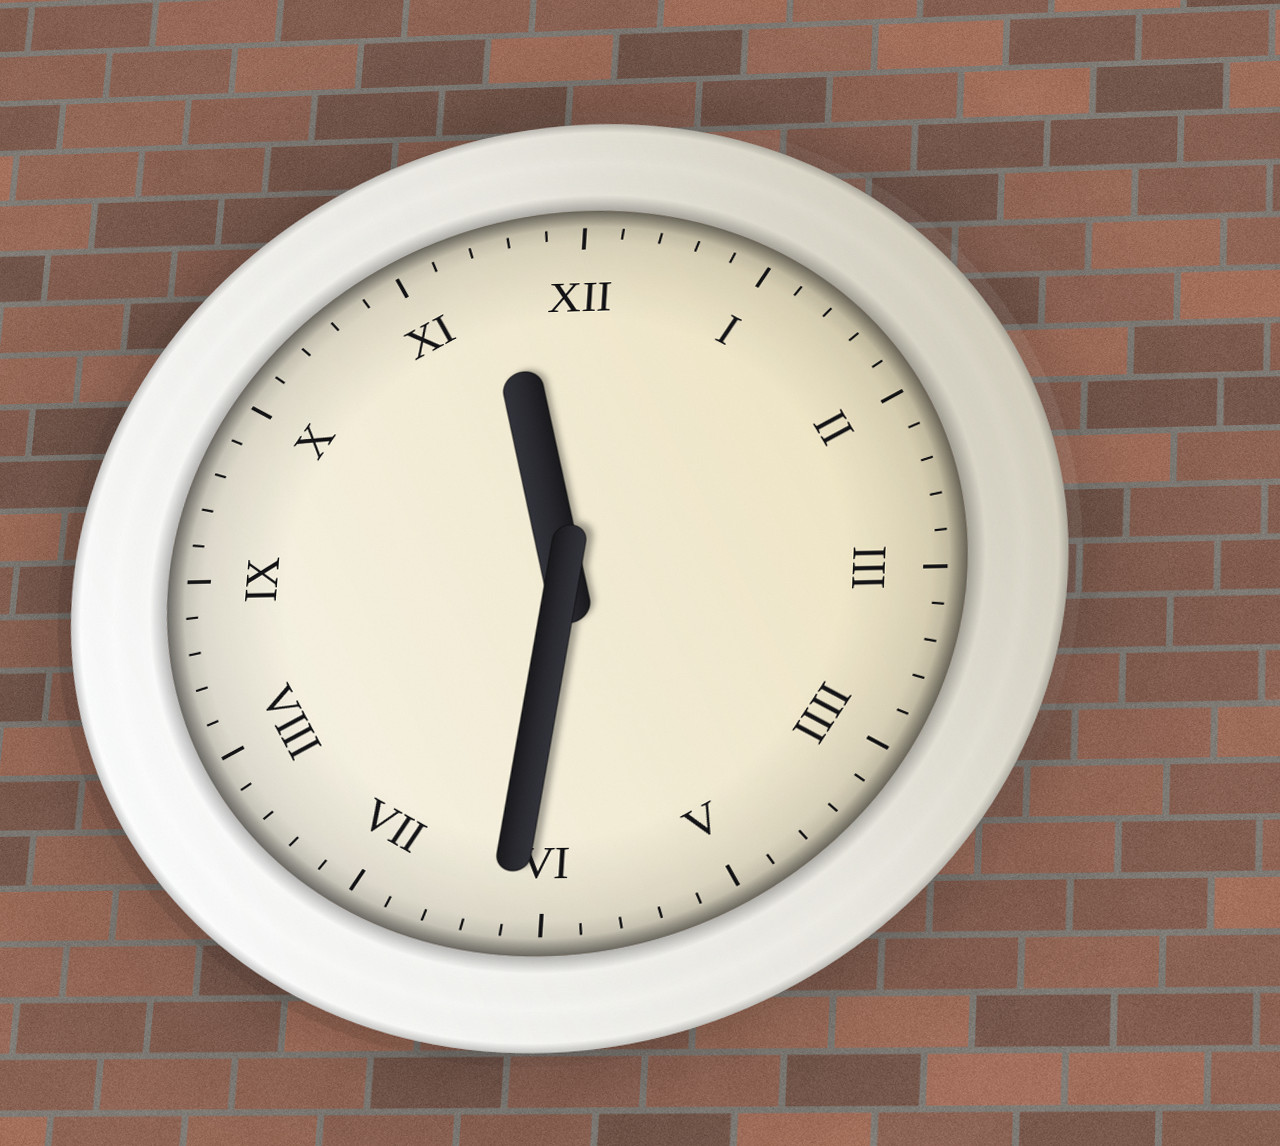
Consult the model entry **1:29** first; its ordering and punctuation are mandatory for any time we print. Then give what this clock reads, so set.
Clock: **11:31**
